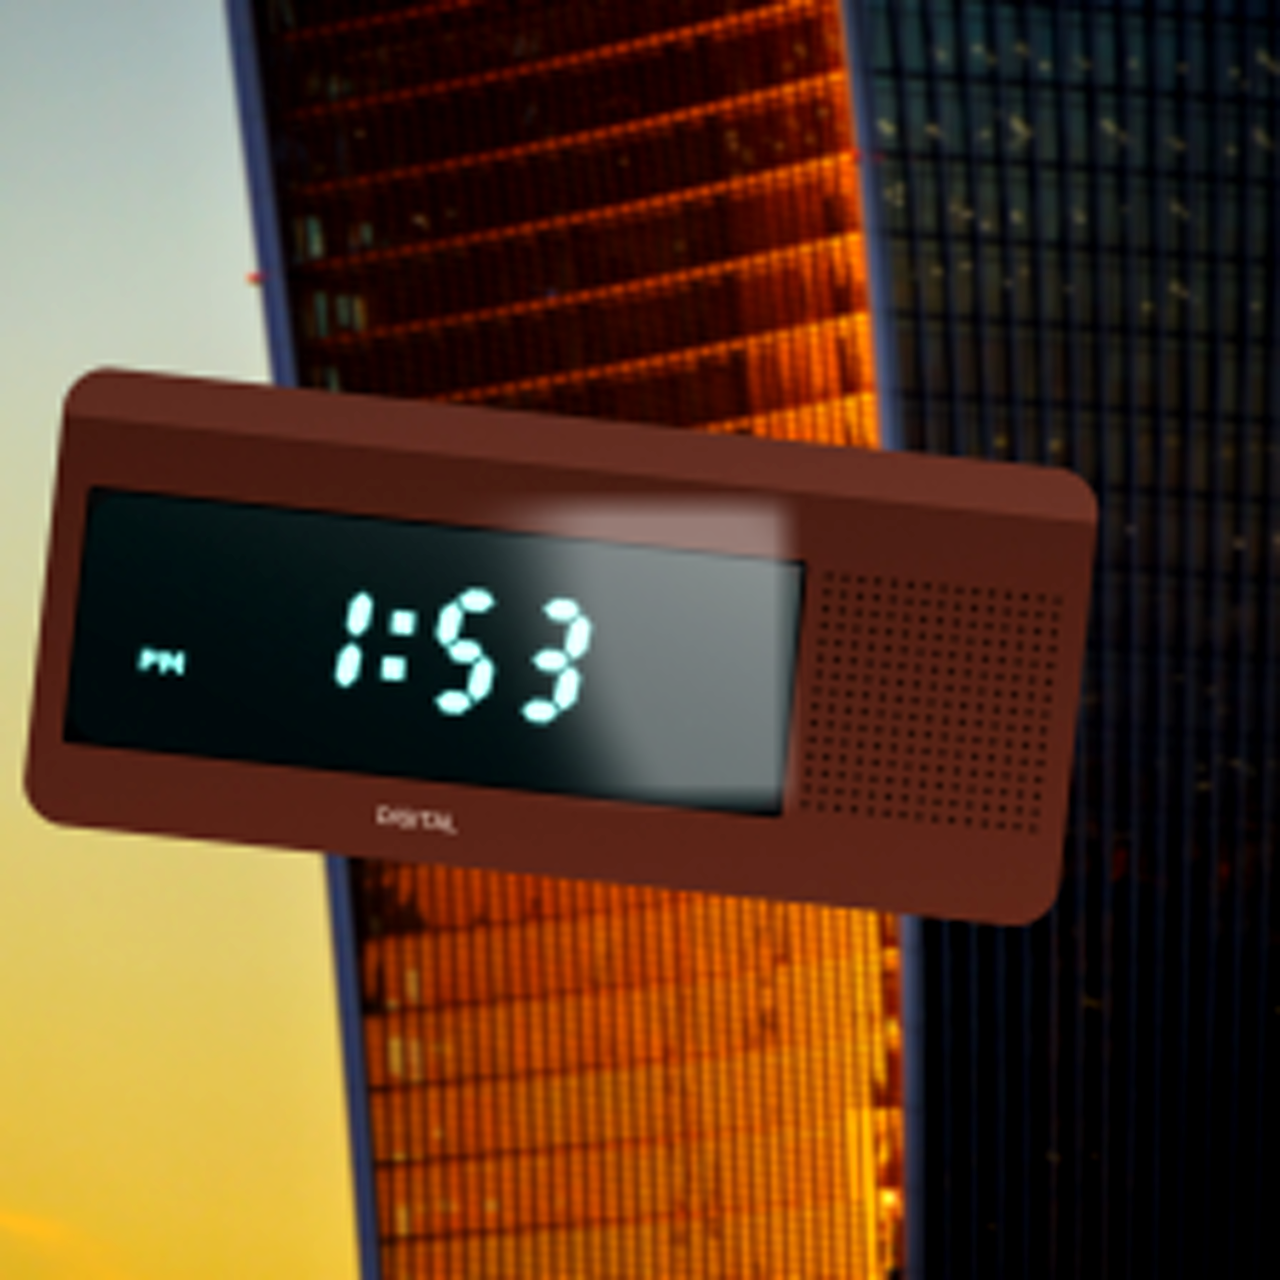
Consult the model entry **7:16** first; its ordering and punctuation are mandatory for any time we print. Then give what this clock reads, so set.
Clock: **1:53**
